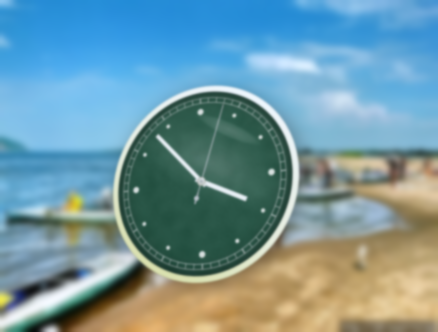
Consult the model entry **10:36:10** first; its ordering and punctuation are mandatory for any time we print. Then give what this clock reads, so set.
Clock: **3:53:03**
